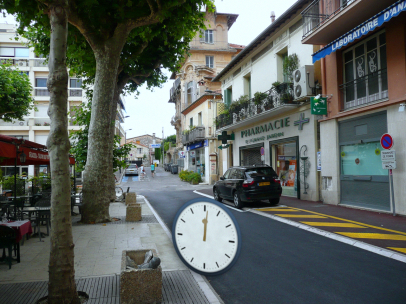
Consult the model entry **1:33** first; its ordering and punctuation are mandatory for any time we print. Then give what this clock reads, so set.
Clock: **12:01**
